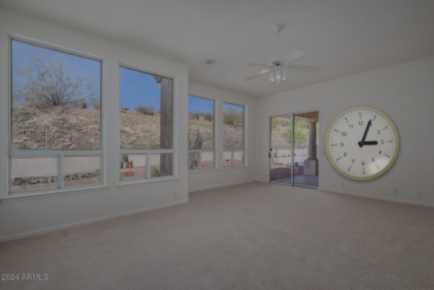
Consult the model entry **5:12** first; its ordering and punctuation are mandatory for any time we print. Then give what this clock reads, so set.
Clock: **3:04**
